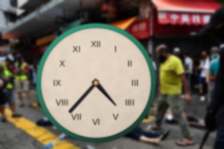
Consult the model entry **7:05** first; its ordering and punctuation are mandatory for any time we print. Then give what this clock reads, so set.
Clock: **4:37**
